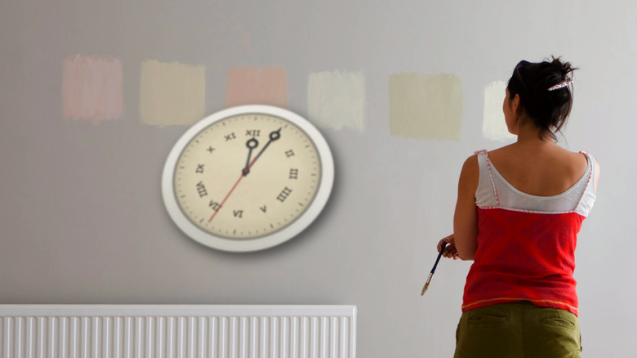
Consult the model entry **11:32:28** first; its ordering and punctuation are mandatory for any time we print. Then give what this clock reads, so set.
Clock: **12:04:34**
